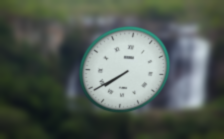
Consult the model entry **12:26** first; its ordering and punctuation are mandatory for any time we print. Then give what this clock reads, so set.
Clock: **7:39**
